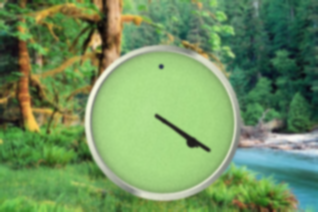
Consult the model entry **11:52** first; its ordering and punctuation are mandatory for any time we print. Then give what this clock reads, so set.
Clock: **4:21**
